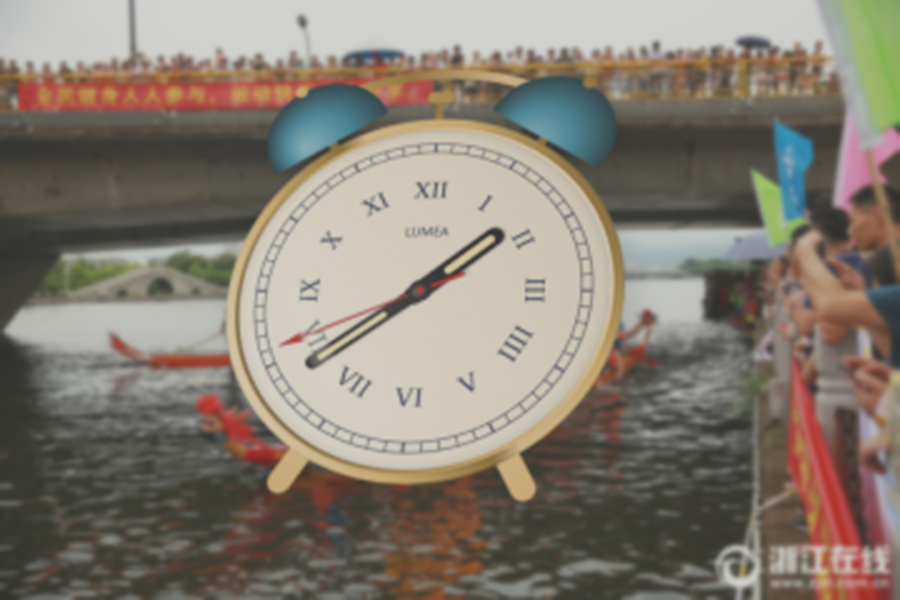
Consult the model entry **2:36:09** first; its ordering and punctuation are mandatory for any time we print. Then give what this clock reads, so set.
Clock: **1:38:41**
